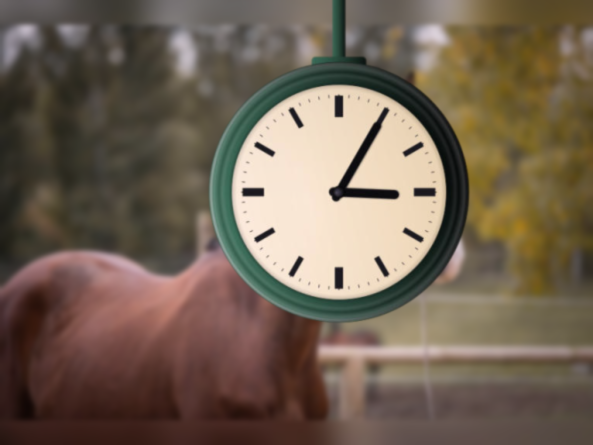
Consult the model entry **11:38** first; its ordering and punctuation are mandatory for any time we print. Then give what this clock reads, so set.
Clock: **3:05**
